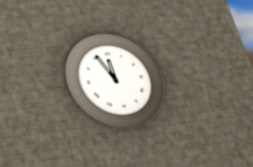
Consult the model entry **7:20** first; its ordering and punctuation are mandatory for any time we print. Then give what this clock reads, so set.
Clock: **11:56**
